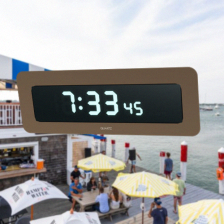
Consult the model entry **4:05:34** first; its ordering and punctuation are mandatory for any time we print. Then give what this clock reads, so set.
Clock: **7:33:45**
